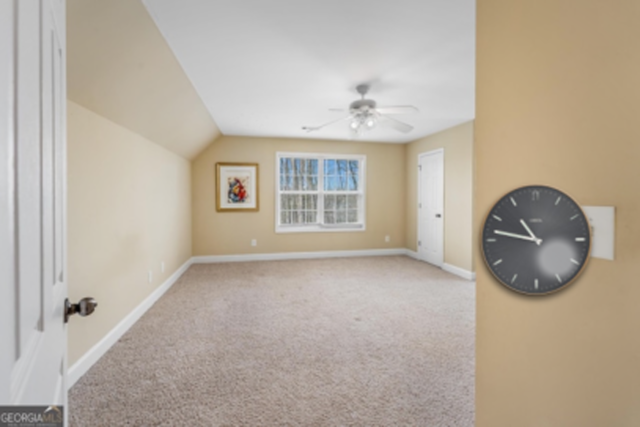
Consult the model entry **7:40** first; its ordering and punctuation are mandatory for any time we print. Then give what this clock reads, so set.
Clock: **10:47**
